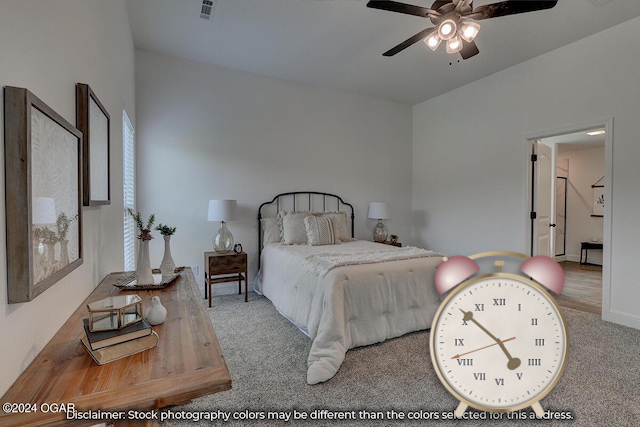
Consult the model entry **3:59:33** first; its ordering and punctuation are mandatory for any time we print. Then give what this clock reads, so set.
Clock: **4:51:42**
